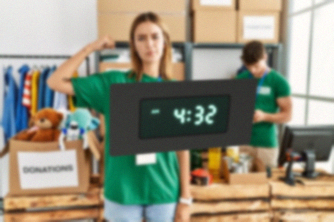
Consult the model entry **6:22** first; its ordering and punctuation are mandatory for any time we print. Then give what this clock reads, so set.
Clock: **4:32**
